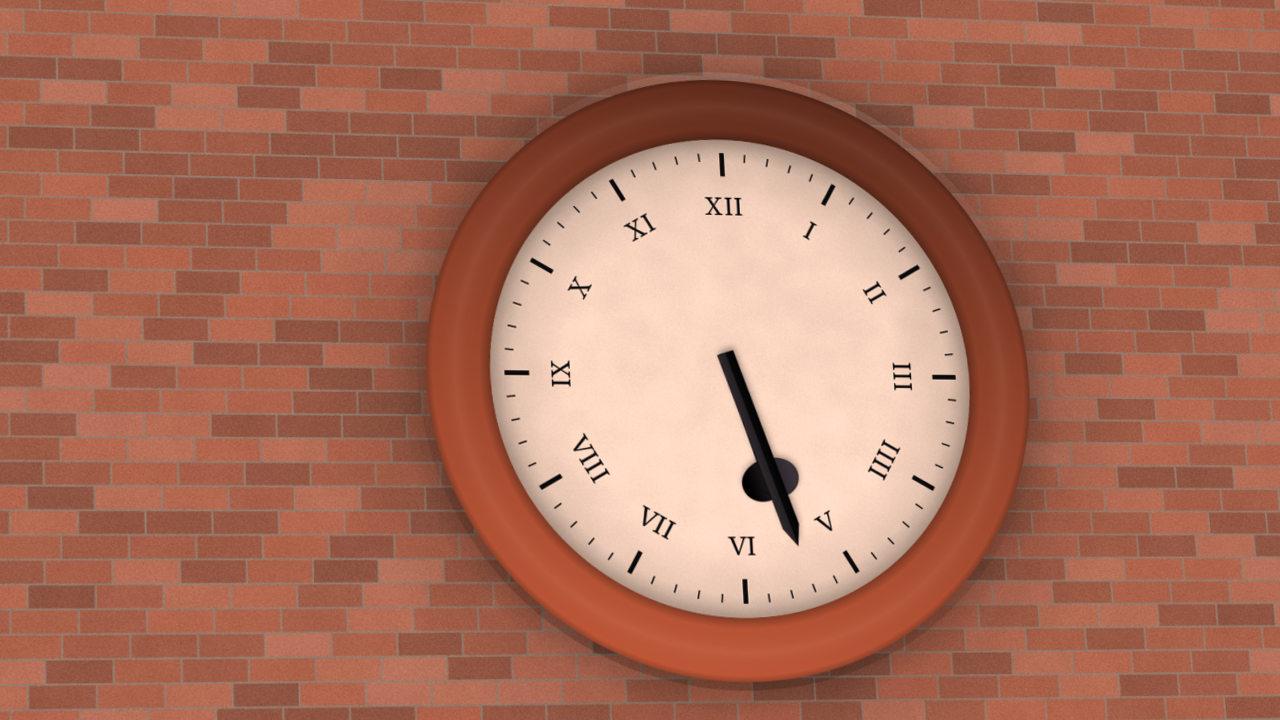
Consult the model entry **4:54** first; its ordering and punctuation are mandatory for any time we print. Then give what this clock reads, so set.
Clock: **5:27**
